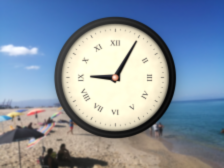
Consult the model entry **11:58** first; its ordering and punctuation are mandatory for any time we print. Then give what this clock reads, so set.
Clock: **9:05**
